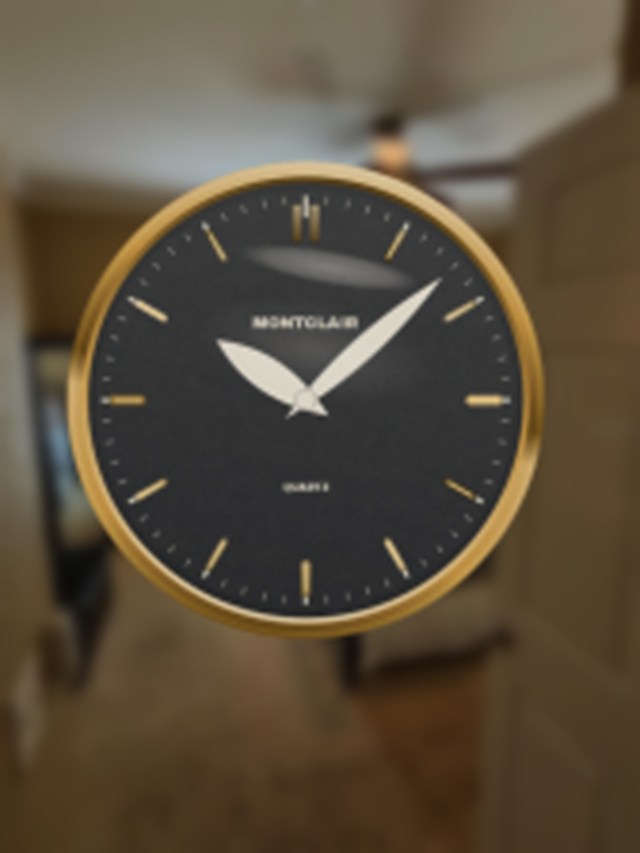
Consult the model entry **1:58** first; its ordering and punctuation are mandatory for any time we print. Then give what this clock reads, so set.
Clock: **10:08**
